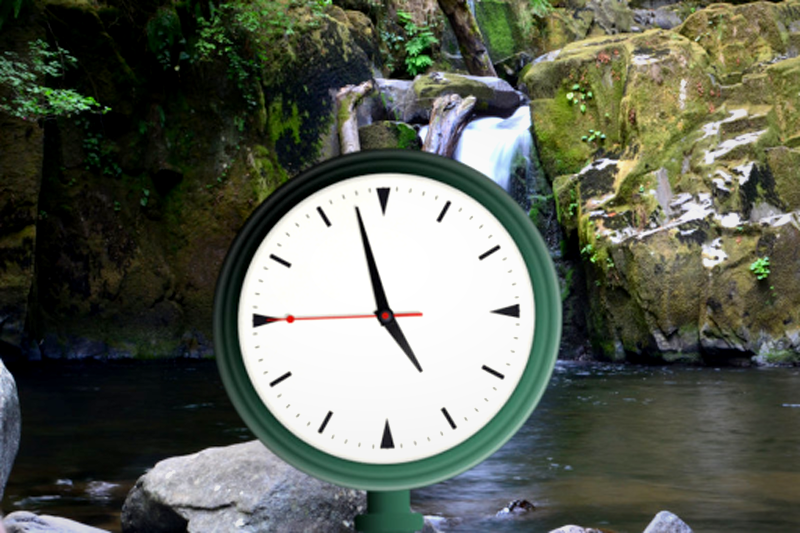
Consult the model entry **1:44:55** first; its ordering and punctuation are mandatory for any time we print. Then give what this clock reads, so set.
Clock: **4:57:45**
